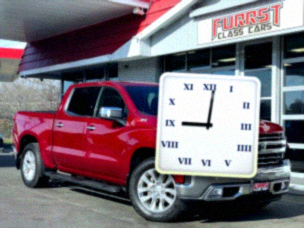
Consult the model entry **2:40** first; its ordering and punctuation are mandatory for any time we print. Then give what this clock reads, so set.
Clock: **9:01**
